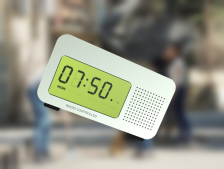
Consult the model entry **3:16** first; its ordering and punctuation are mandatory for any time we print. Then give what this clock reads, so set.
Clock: **7:50**
